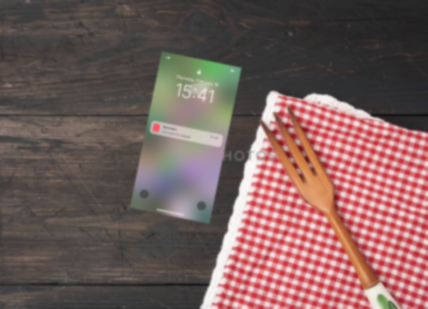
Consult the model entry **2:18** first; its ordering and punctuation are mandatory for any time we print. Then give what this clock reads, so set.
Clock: **15:41**
